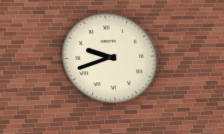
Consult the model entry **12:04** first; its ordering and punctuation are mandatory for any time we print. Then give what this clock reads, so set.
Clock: **9:42**
